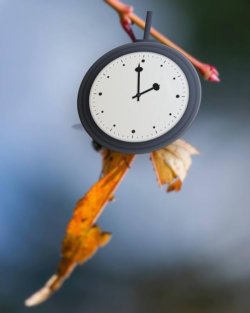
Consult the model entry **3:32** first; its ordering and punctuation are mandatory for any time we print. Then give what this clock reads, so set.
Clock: **1:59**
